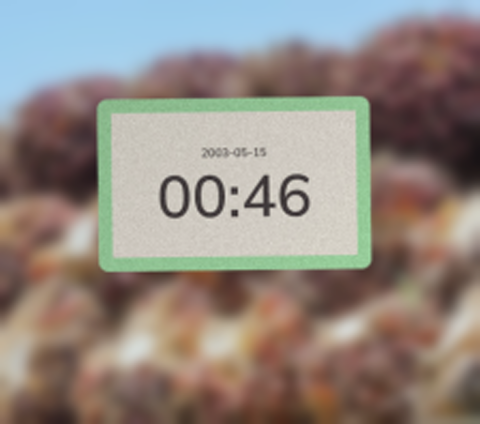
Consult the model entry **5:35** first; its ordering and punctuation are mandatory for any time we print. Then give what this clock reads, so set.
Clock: **0:46**
